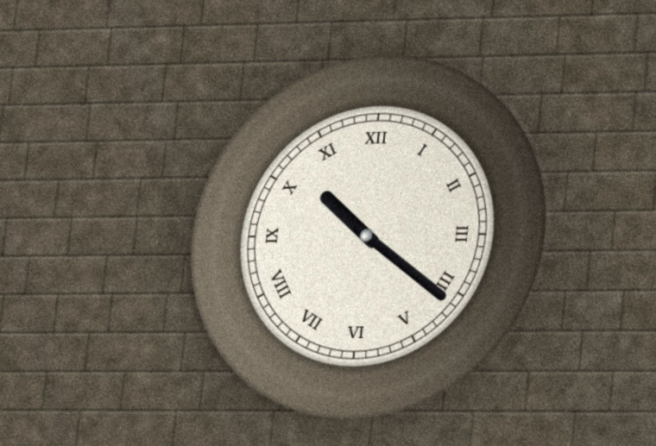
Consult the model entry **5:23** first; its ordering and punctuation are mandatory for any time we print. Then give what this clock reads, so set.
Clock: **10:21**
